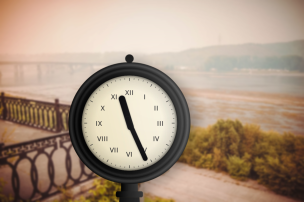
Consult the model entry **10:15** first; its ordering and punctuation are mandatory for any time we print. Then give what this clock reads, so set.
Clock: **11:26**
